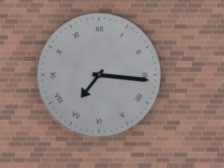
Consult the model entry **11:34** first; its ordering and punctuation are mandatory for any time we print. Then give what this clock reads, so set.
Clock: **7:16**
